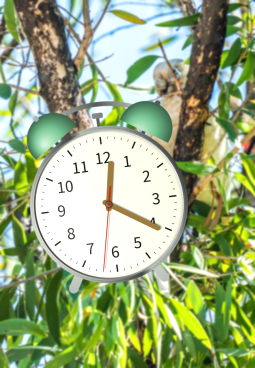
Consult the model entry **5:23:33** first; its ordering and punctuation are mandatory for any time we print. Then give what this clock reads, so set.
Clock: **12:20:32**
